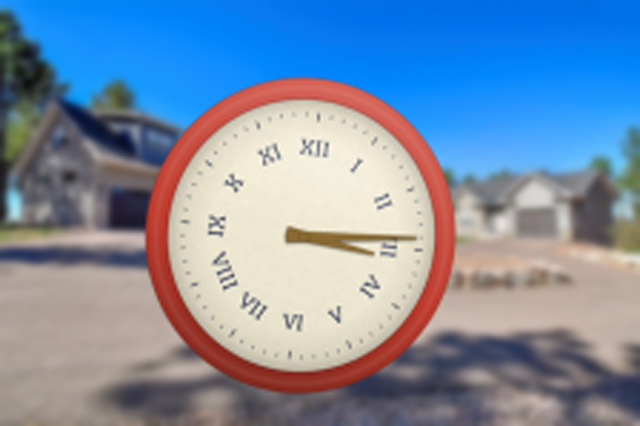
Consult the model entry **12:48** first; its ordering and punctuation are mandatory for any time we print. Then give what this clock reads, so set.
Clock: **3:14**
